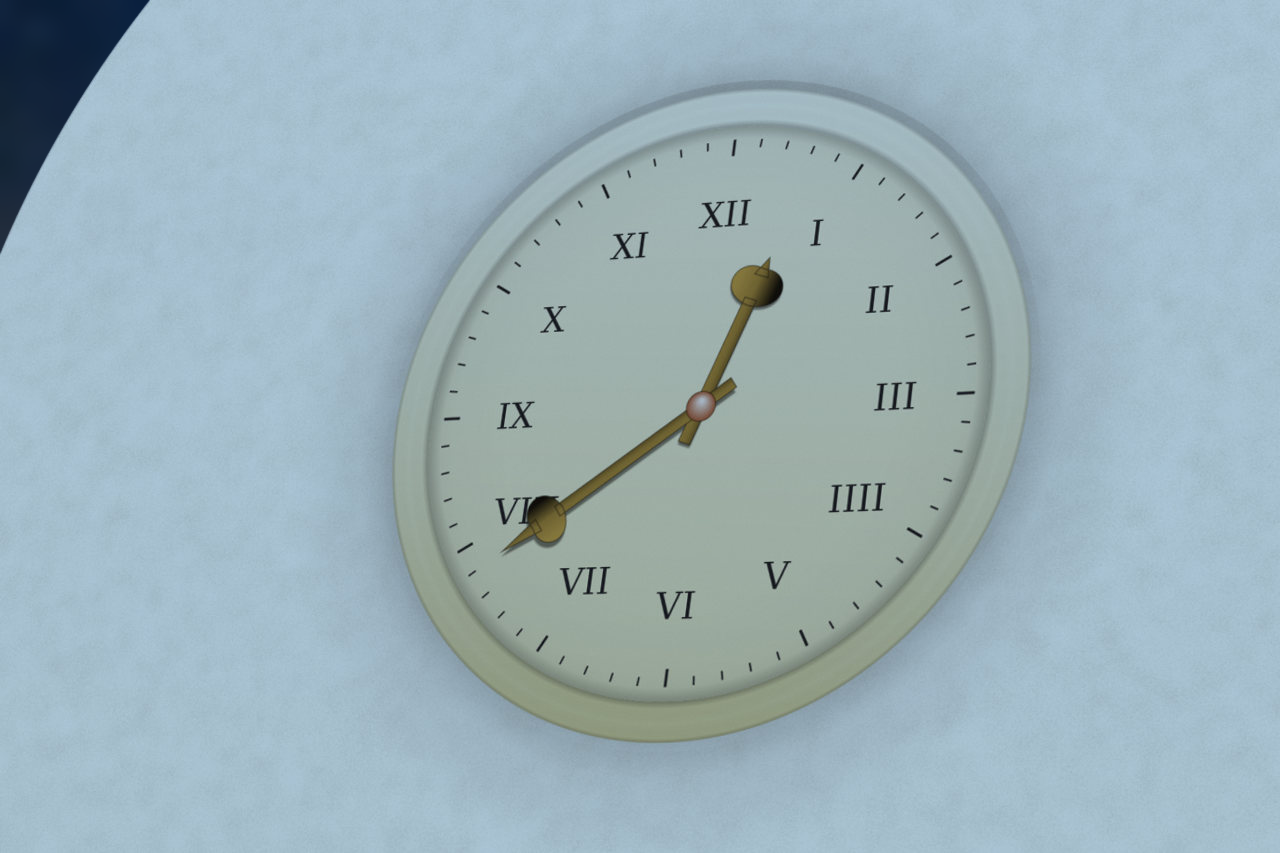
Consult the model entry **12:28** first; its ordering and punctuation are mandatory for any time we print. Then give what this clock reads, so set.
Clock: **12:39**
